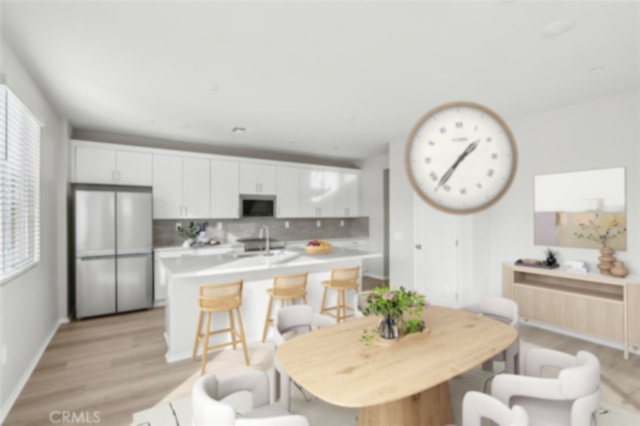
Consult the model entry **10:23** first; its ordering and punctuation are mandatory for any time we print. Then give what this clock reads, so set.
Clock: **1:37**
